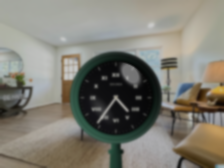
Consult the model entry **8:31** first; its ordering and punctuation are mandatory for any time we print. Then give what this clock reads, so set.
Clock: **4:36**
